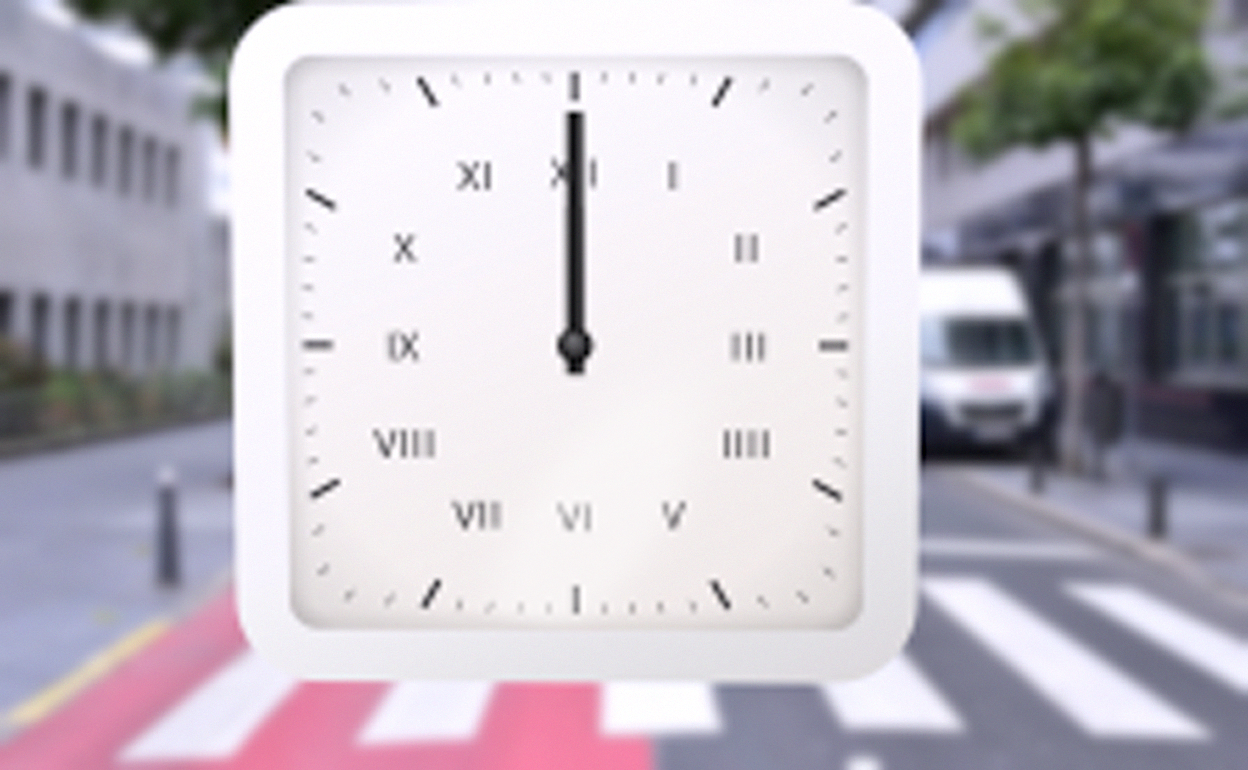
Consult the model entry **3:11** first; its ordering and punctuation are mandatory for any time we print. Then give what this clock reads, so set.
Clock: **12:00**
